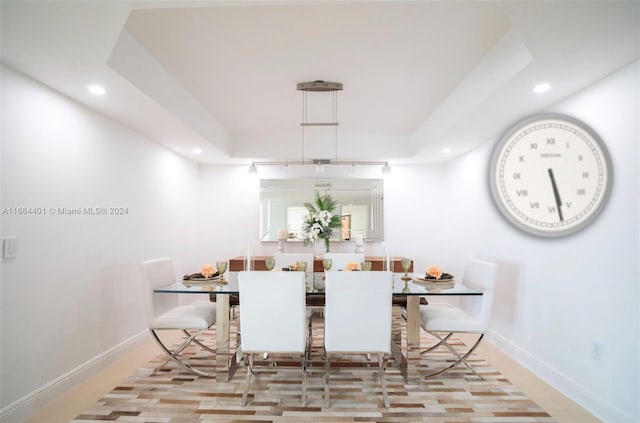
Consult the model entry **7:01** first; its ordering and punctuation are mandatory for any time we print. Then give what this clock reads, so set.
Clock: **5:28**
